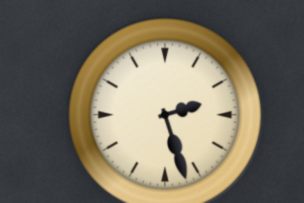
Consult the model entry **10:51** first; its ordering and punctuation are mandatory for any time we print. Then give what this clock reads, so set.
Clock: **2:27**
